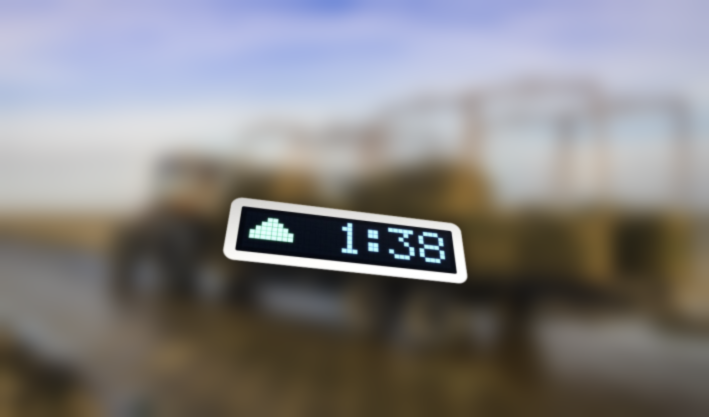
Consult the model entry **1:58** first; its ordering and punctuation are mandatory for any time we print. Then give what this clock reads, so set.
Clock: **1:38**
